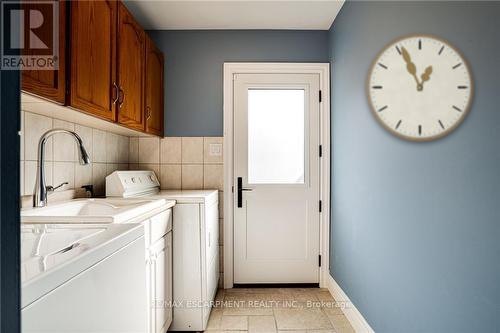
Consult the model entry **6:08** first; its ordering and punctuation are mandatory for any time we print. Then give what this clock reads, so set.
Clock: **12:56**
